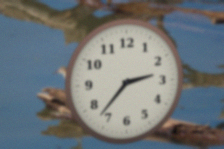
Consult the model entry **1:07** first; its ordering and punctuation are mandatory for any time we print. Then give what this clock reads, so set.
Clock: **2:37**
